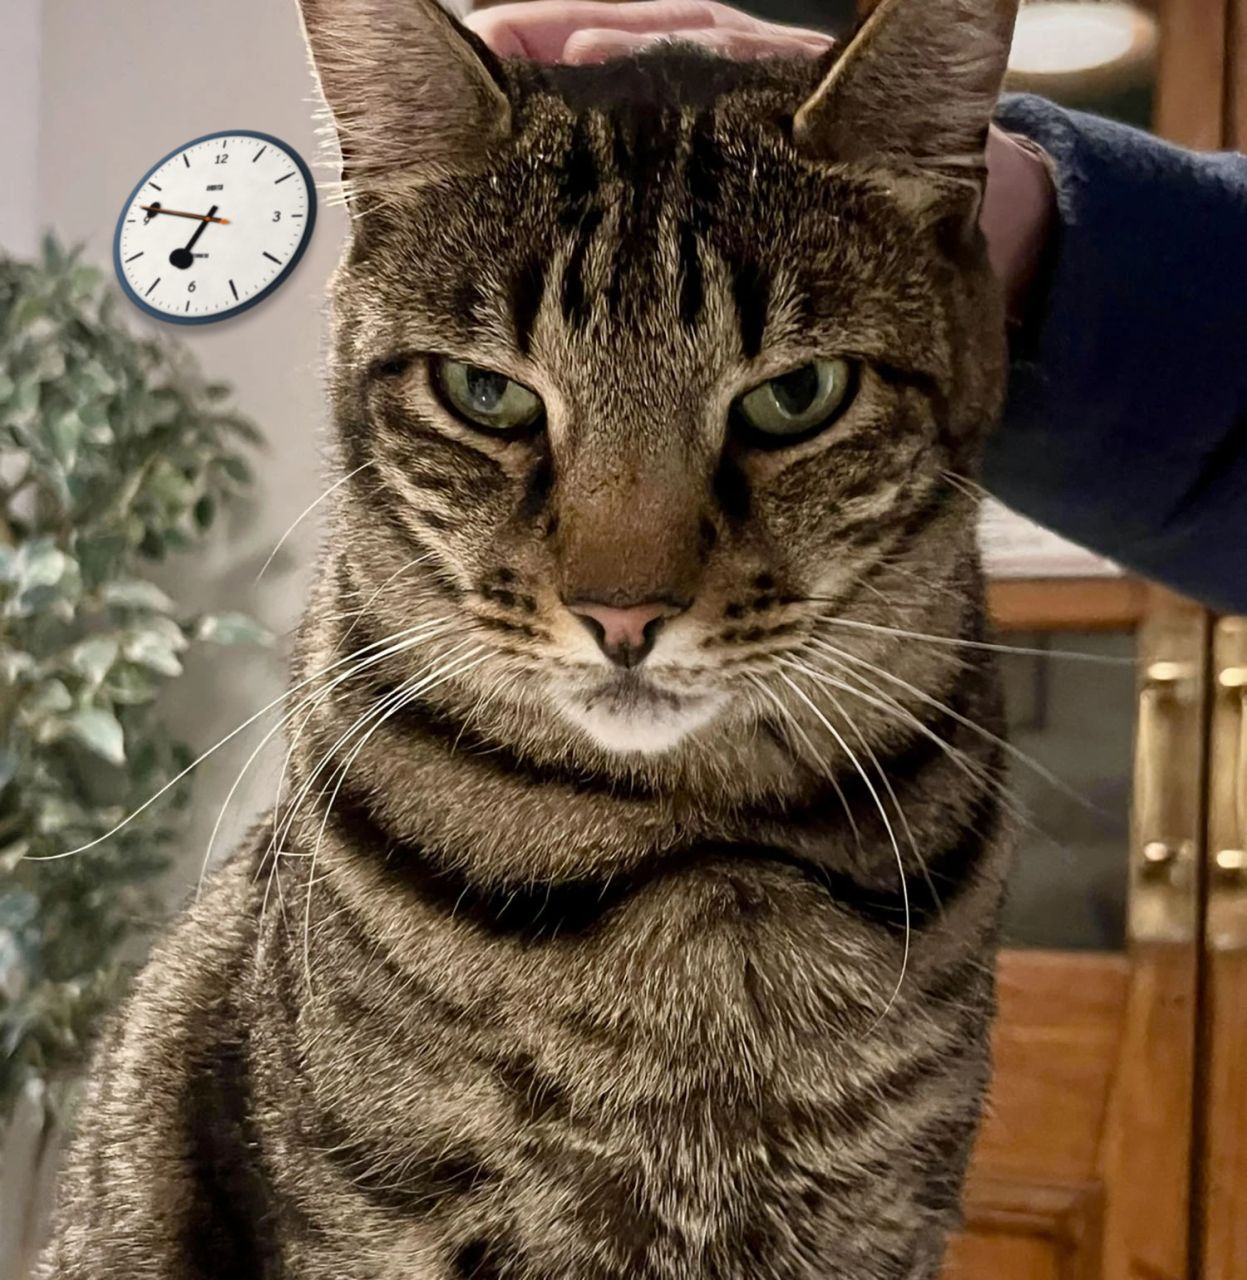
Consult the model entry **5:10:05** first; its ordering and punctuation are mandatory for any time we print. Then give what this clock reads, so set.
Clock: **6:46:47**
